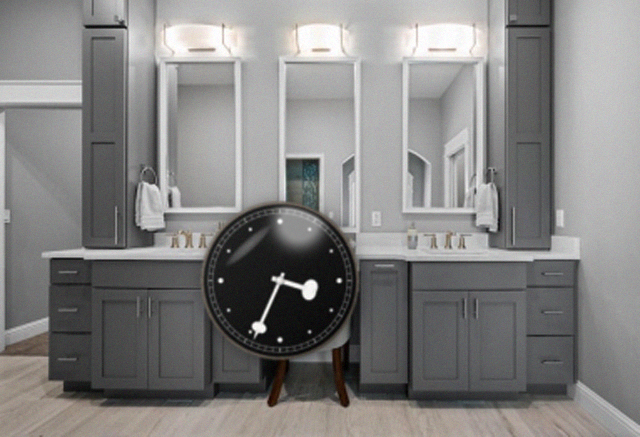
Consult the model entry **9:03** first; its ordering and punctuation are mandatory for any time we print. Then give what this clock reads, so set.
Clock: **3:34**
